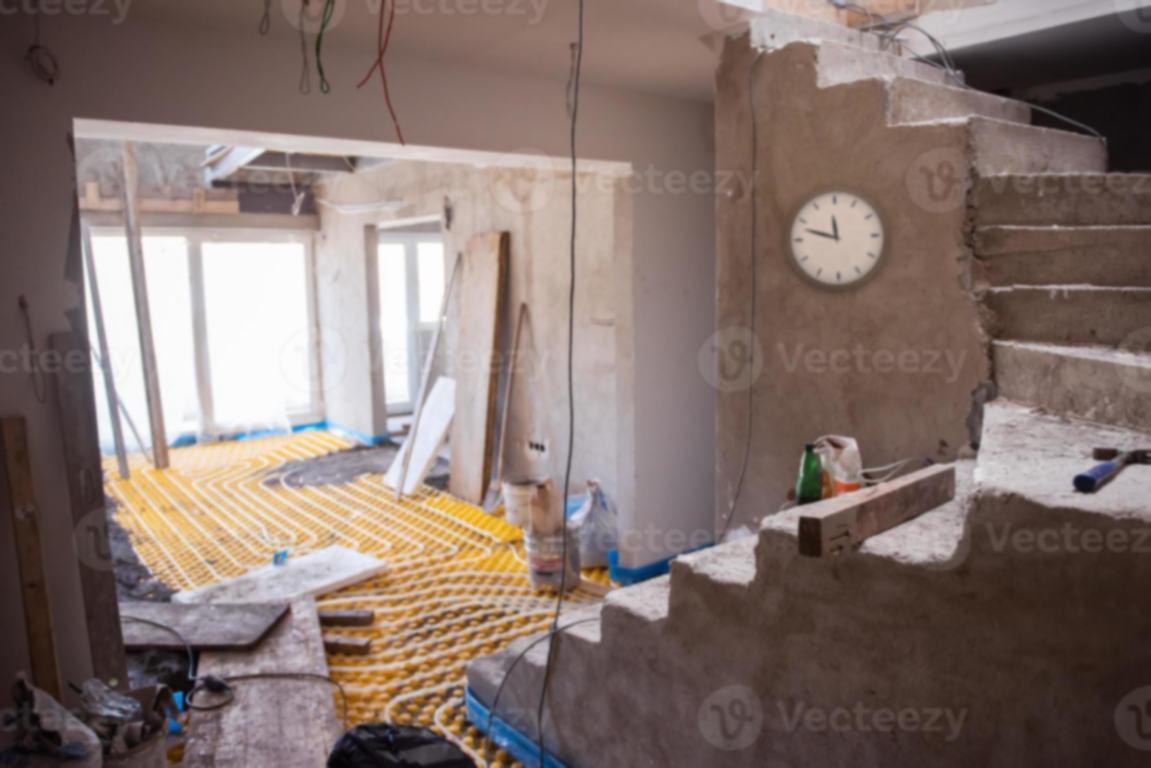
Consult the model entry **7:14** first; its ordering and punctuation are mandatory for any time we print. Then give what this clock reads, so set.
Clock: **11:48**
